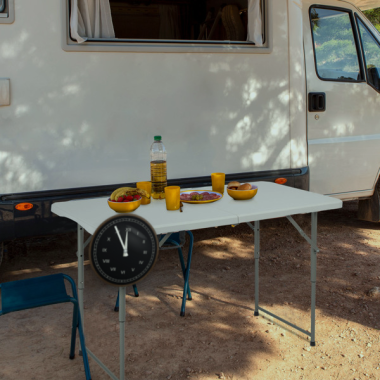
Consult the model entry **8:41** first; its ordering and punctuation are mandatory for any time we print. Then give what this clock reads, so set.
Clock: **11:55**
